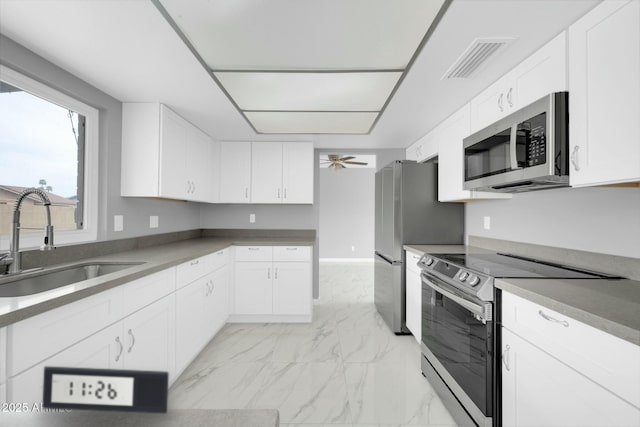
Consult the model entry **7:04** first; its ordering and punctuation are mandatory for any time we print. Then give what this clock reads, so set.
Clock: **11:26**
